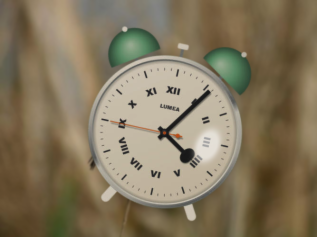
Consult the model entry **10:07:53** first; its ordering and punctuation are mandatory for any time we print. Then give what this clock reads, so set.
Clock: **4:05:45**
